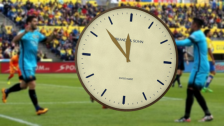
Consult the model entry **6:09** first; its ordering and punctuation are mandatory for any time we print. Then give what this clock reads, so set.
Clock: **11:53**
